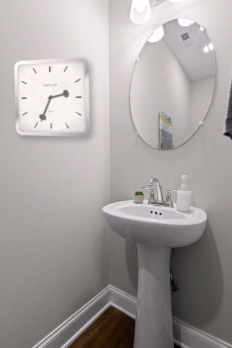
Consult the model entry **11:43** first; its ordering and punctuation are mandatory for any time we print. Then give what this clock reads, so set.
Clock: **2:34**
